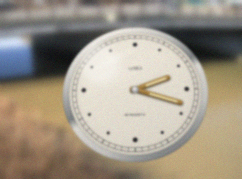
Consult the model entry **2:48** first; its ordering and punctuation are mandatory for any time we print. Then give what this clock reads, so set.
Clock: **2:18**
